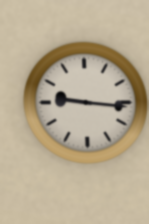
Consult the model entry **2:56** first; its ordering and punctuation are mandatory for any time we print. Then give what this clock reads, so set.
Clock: **9:16**
